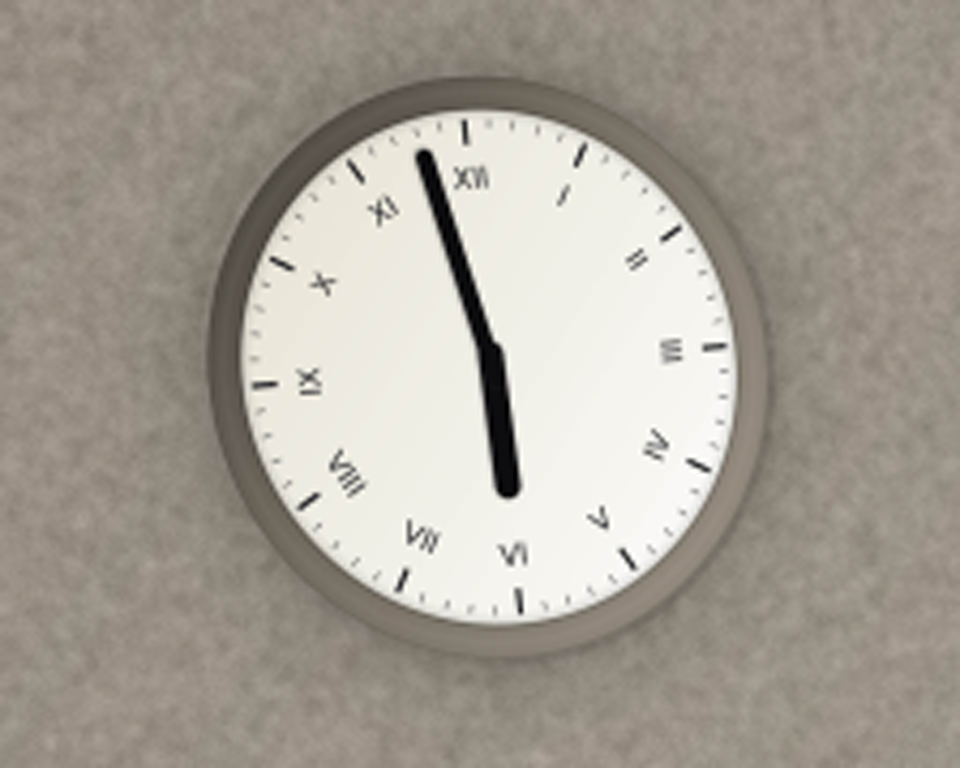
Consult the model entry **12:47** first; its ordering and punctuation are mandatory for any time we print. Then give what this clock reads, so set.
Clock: **5:58**
